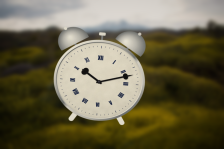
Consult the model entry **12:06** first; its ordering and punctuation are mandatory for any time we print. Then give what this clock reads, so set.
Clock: **10:12**
